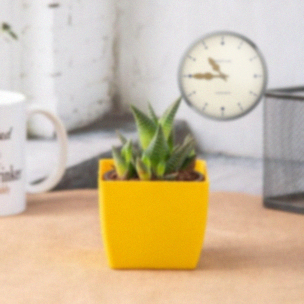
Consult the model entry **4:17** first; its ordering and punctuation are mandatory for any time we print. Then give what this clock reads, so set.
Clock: **10:45**
